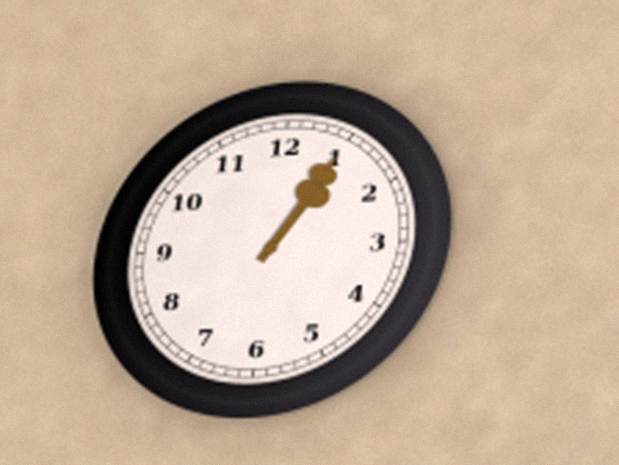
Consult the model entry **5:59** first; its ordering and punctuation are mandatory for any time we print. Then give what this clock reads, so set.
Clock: **1:05**
